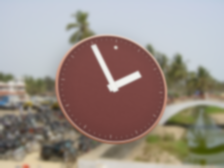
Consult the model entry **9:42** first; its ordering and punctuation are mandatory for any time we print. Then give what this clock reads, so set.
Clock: **1:55**
